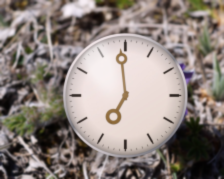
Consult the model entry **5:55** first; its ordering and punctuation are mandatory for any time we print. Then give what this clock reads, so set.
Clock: **6:59**
